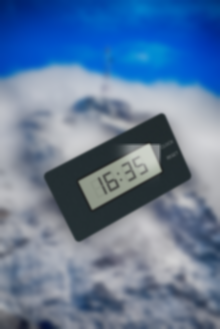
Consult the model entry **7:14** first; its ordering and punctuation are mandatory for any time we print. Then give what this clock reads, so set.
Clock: **16:35**
